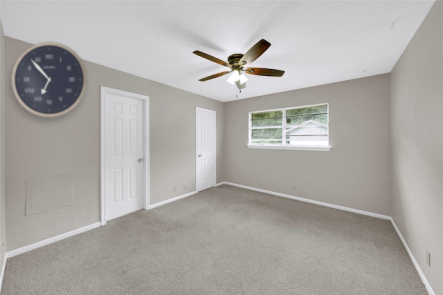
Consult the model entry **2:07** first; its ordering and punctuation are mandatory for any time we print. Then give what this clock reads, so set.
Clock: **6:53**
